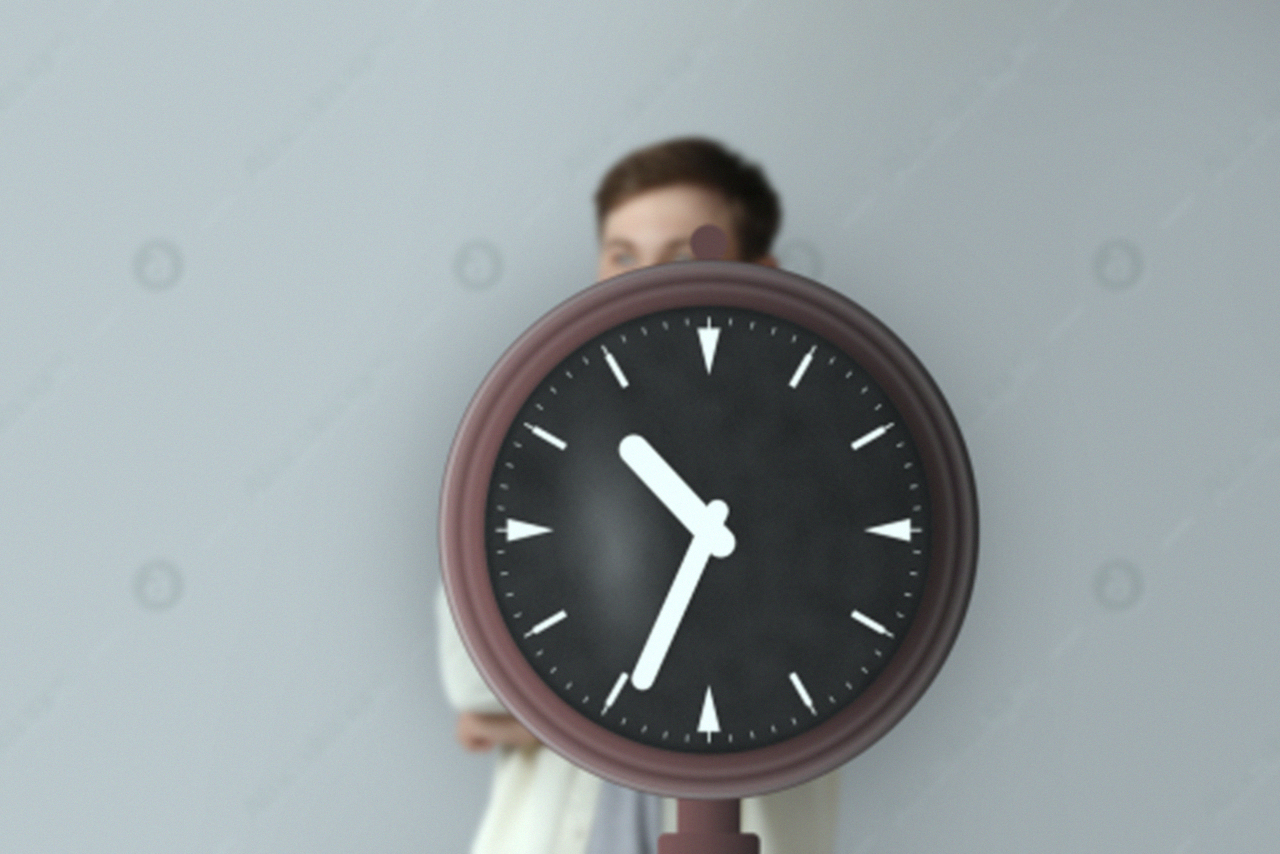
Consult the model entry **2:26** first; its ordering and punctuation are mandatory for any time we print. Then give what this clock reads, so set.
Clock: **10:34**
